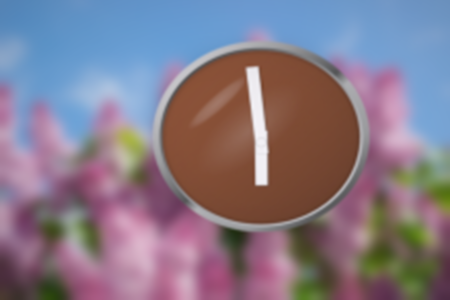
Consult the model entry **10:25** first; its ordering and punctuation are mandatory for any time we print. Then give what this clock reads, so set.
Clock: **5:59**
